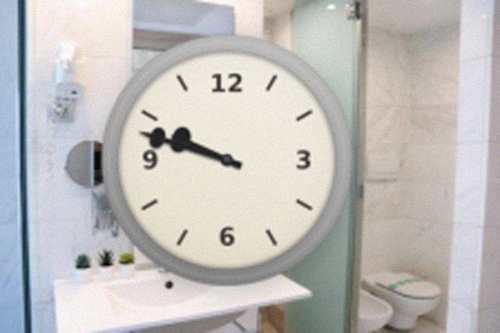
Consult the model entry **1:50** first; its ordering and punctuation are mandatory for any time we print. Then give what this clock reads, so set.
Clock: **9:48**
